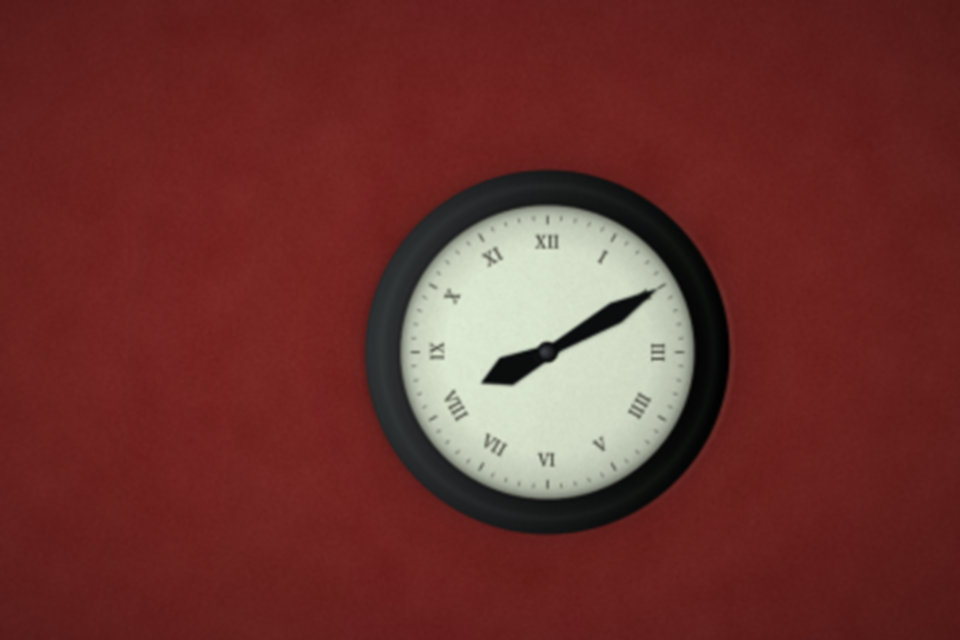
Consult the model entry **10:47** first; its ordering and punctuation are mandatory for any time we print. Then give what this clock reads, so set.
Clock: **8:10**
